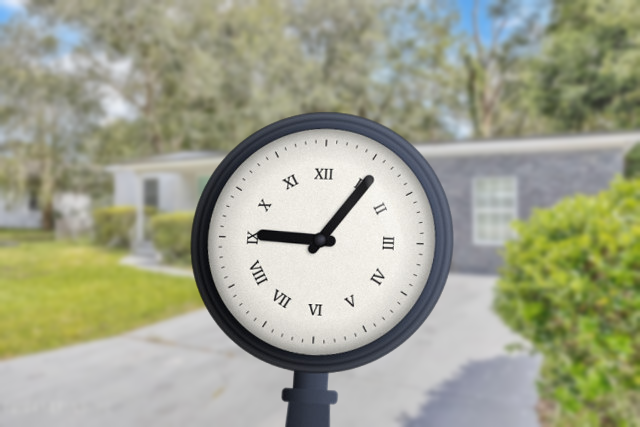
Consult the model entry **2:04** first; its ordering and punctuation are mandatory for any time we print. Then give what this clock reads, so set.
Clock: **9:06**
